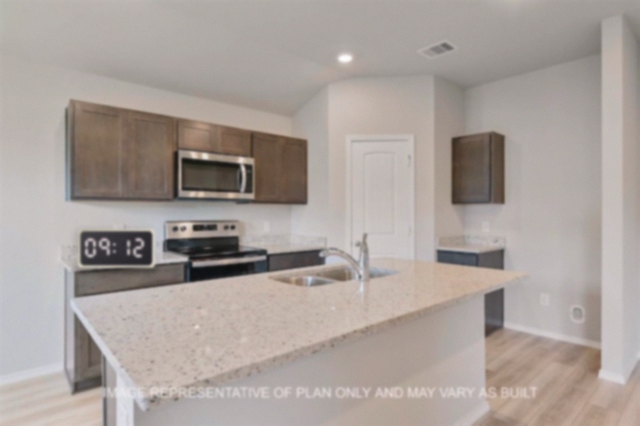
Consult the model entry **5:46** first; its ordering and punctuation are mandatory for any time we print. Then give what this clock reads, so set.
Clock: **9:12**
